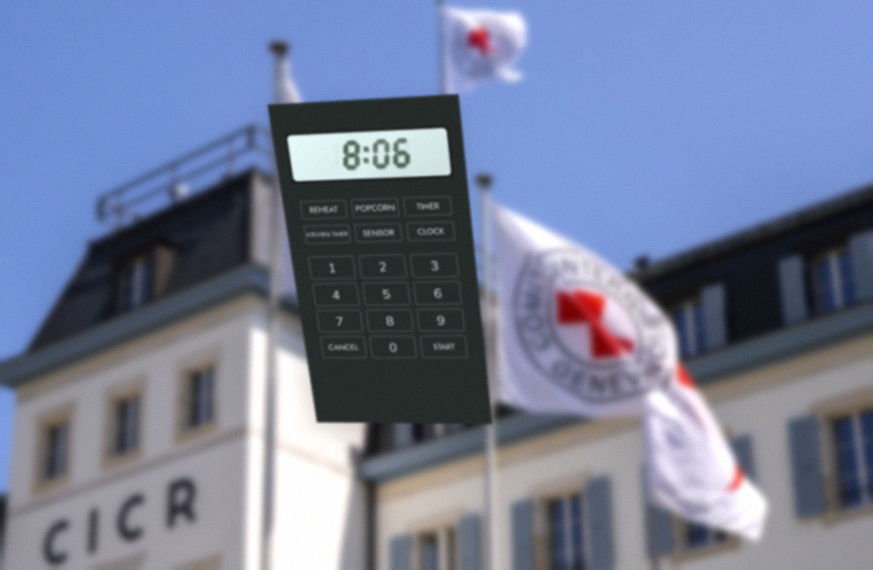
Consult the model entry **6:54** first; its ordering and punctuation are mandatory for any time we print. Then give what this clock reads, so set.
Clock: **8:06**
